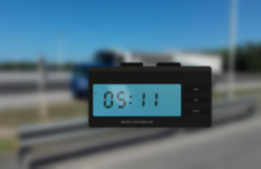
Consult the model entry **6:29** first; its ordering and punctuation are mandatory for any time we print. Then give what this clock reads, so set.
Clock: **5:11**
